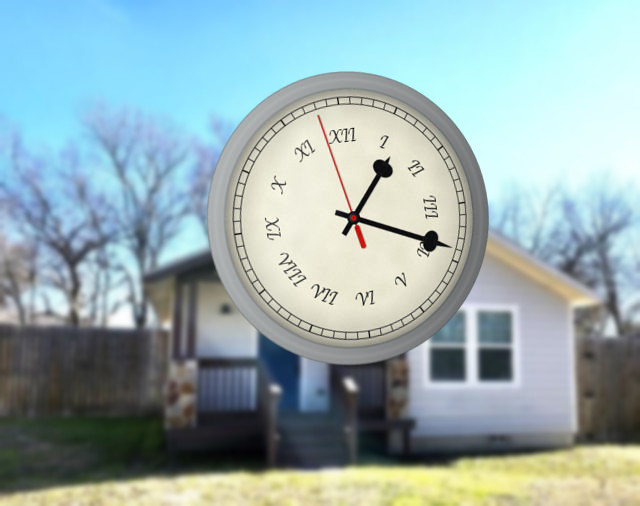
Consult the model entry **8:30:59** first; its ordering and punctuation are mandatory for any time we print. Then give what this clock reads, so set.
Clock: **1:18:58**
